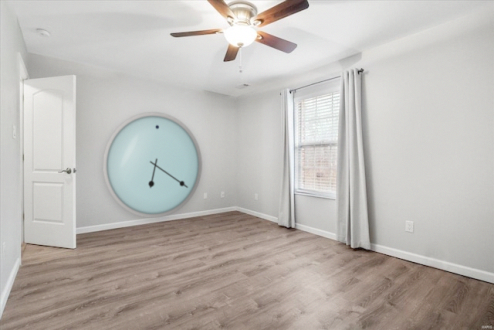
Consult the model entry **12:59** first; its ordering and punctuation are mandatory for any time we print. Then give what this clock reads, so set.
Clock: **6:20**
